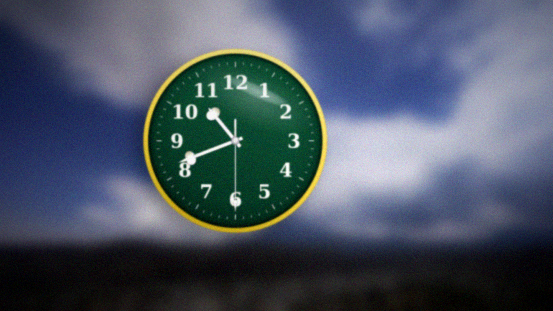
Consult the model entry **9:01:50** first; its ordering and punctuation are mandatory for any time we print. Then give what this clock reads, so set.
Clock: **10:41:30**
